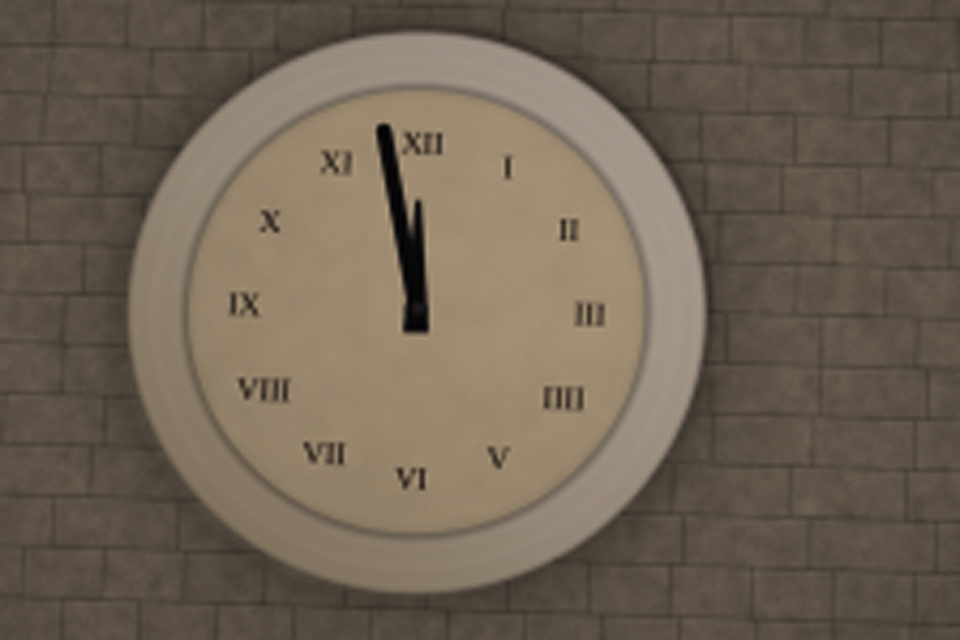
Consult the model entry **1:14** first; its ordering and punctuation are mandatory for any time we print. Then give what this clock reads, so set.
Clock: **11:58**
